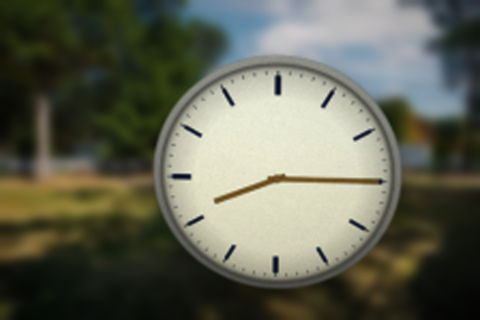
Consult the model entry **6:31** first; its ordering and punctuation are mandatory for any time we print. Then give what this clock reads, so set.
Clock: **8:15**
